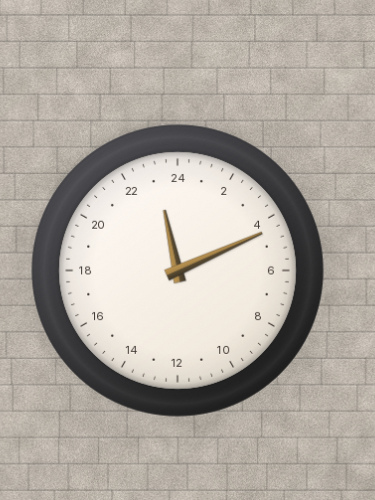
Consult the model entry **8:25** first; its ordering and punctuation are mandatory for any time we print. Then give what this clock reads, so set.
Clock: **23:11**
